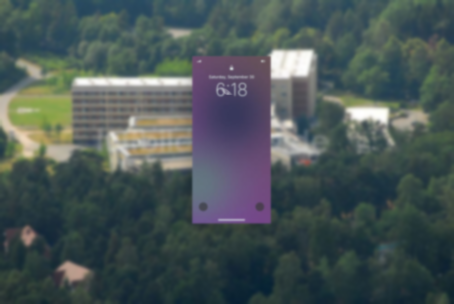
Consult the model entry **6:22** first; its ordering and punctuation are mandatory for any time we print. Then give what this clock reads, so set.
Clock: **6:18**
